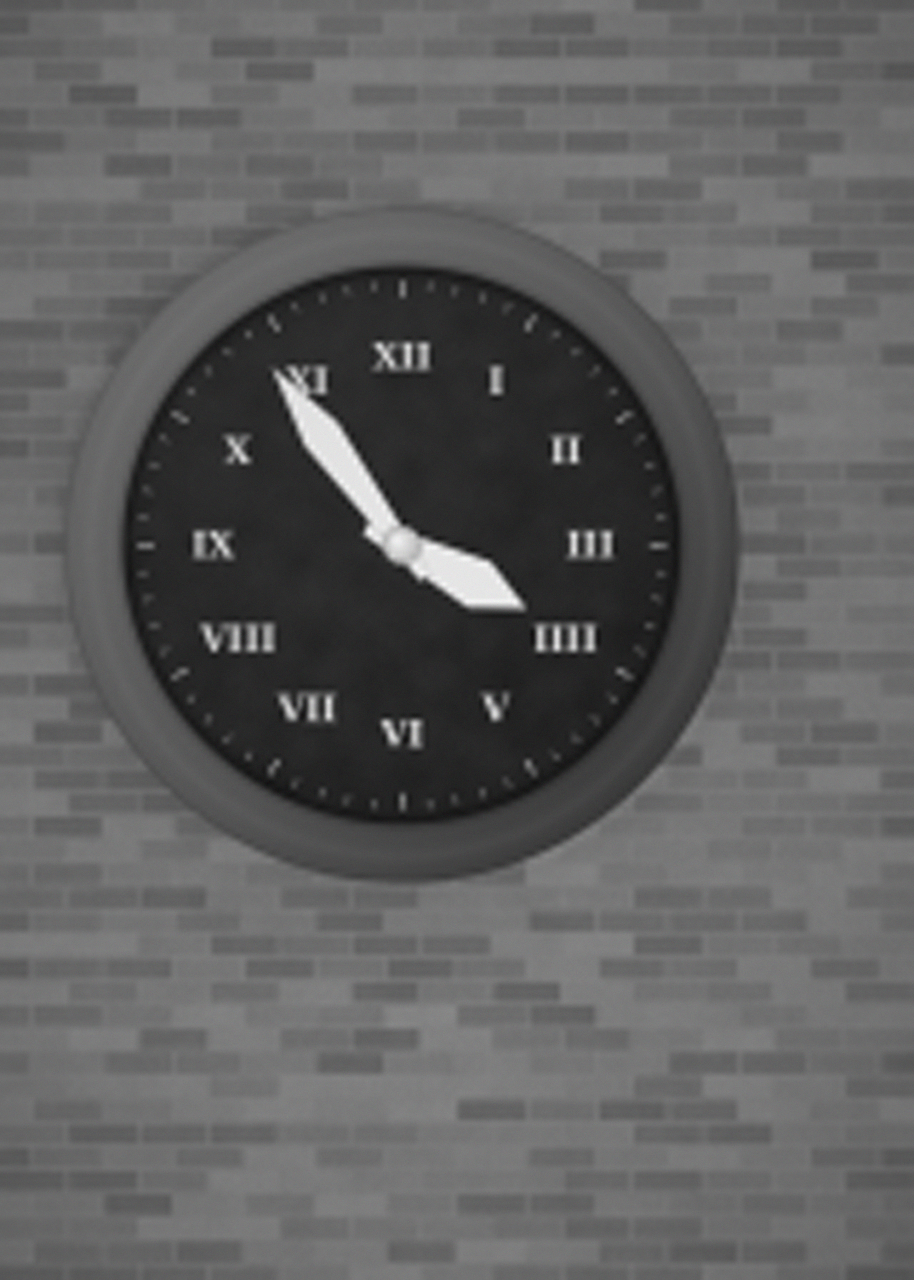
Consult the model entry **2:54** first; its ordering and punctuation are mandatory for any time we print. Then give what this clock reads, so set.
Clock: **3:54**
